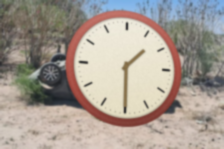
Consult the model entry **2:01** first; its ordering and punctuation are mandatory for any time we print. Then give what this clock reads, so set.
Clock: **1:30**
